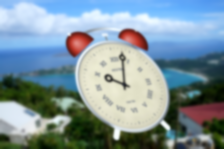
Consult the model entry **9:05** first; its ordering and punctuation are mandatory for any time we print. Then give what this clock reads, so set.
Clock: **10:03**
